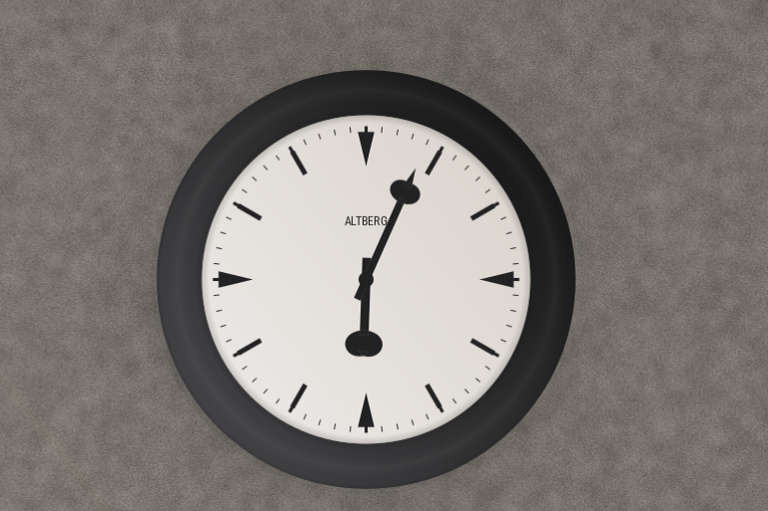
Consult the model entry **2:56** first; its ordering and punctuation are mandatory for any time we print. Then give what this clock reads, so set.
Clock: **6:04**
